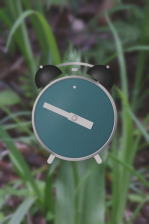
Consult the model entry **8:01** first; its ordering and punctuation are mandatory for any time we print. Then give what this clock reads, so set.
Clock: **3:49**
